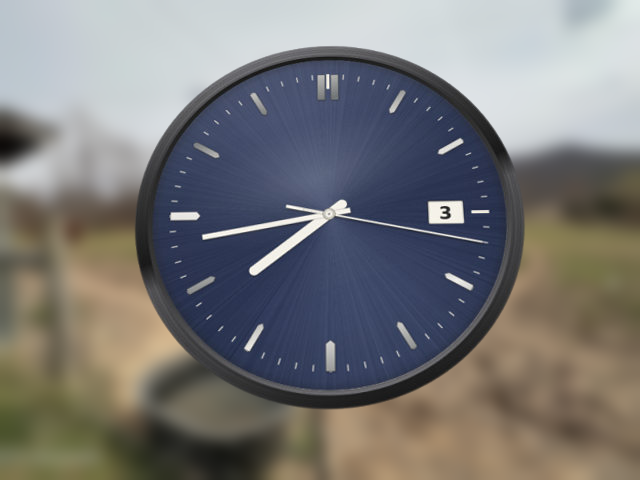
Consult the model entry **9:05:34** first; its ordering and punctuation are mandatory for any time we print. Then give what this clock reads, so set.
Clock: **7:43:17**
